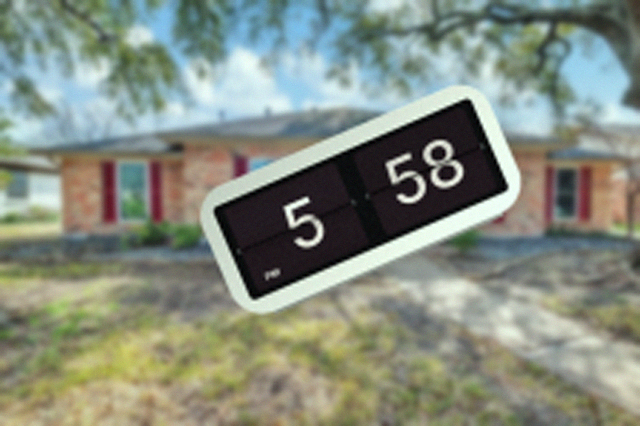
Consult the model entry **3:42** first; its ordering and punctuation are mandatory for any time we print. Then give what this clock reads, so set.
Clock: **5:58**
